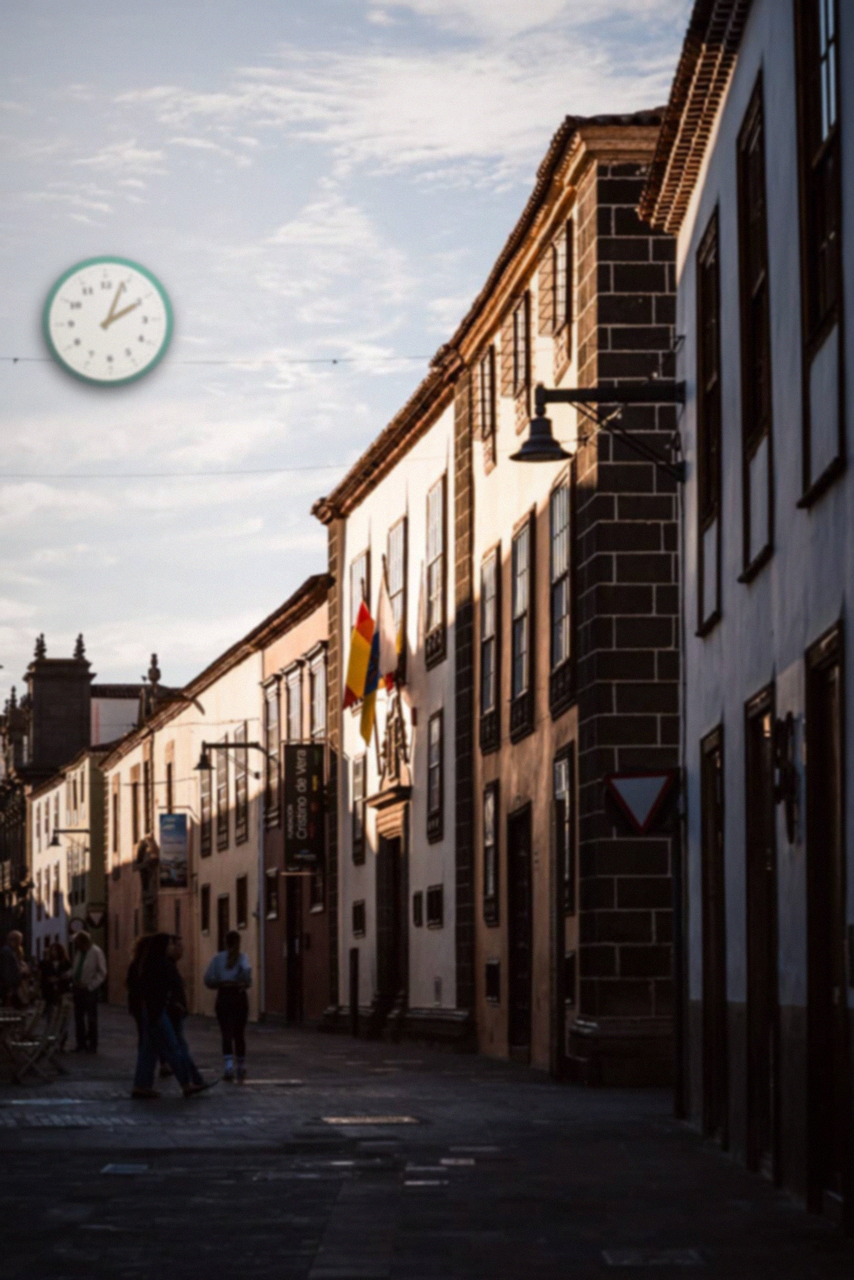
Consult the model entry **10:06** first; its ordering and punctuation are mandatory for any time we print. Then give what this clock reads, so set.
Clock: **2:04**
